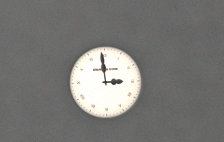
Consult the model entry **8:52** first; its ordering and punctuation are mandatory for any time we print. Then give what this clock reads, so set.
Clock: **2:59**
